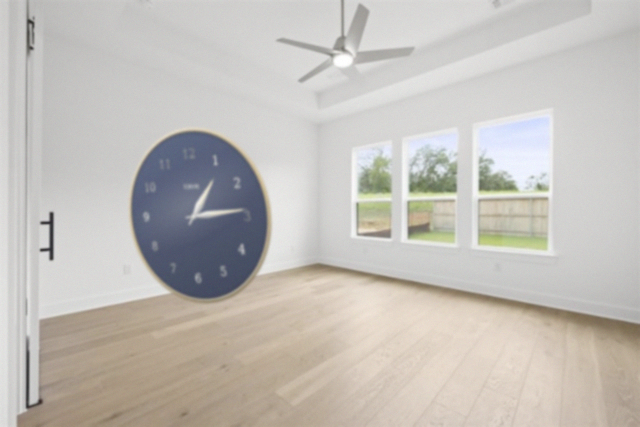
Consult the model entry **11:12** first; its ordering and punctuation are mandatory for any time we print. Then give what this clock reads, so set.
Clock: **1:14**
